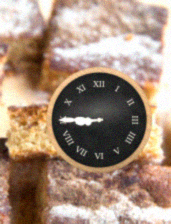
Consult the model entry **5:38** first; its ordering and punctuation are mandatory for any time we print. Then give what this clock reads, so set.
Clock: **8:45**
